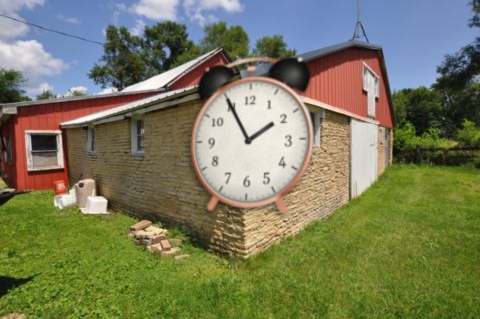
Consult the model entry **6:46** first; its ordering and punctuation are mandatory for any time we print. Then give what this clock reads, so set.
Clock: **1:55**
